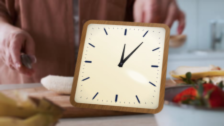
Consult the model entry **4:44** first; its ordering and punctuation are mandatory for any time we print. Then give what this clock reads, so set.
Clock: **12:06**
